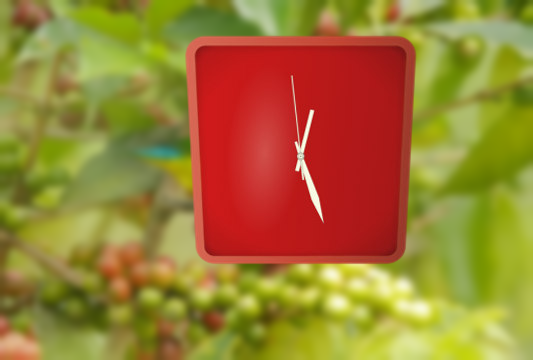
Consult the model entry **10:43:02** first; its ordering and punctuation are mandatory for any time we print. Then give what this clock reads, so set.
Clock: **12:26:59**
